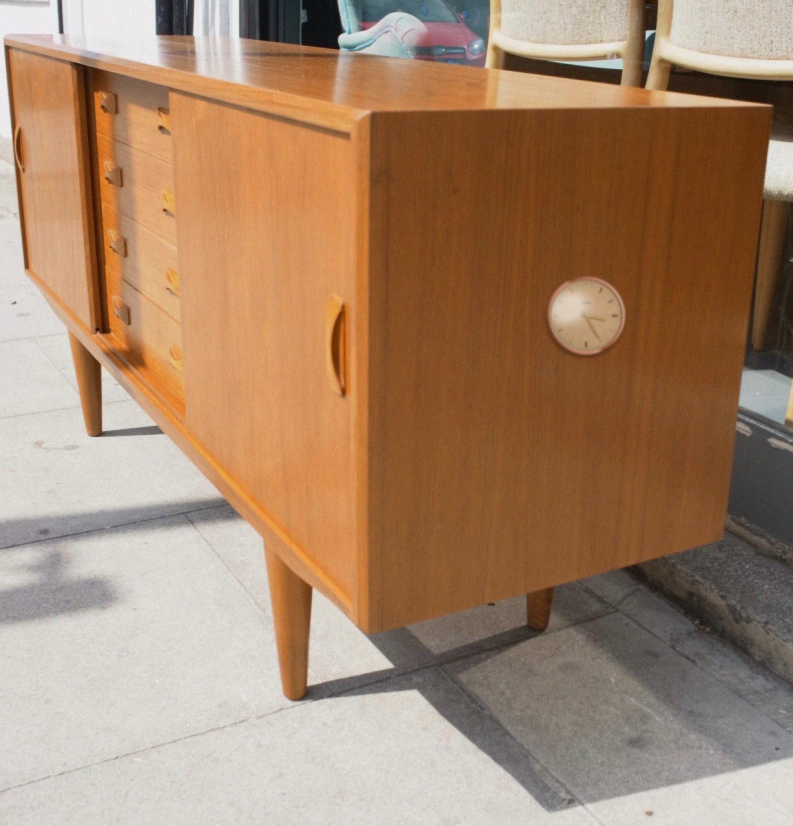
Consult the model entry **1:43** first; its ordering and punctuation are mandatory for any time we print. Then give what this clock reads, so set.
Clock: **3:25**
